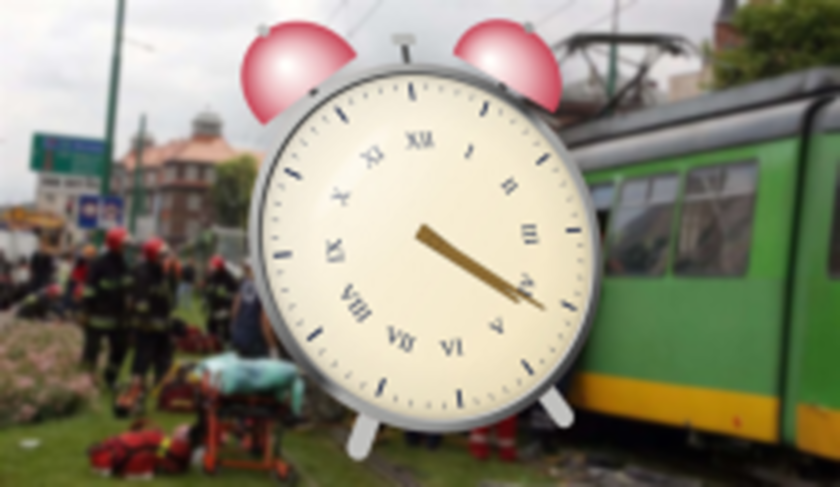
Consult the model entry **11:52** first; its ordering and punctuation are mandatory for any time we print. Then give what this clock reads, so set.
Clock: **4:21**
